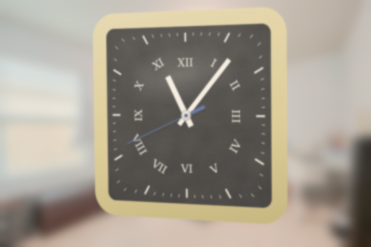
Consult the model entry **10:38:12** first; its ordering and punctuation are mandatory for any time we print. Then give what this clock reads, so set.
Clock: **11:06:41**
